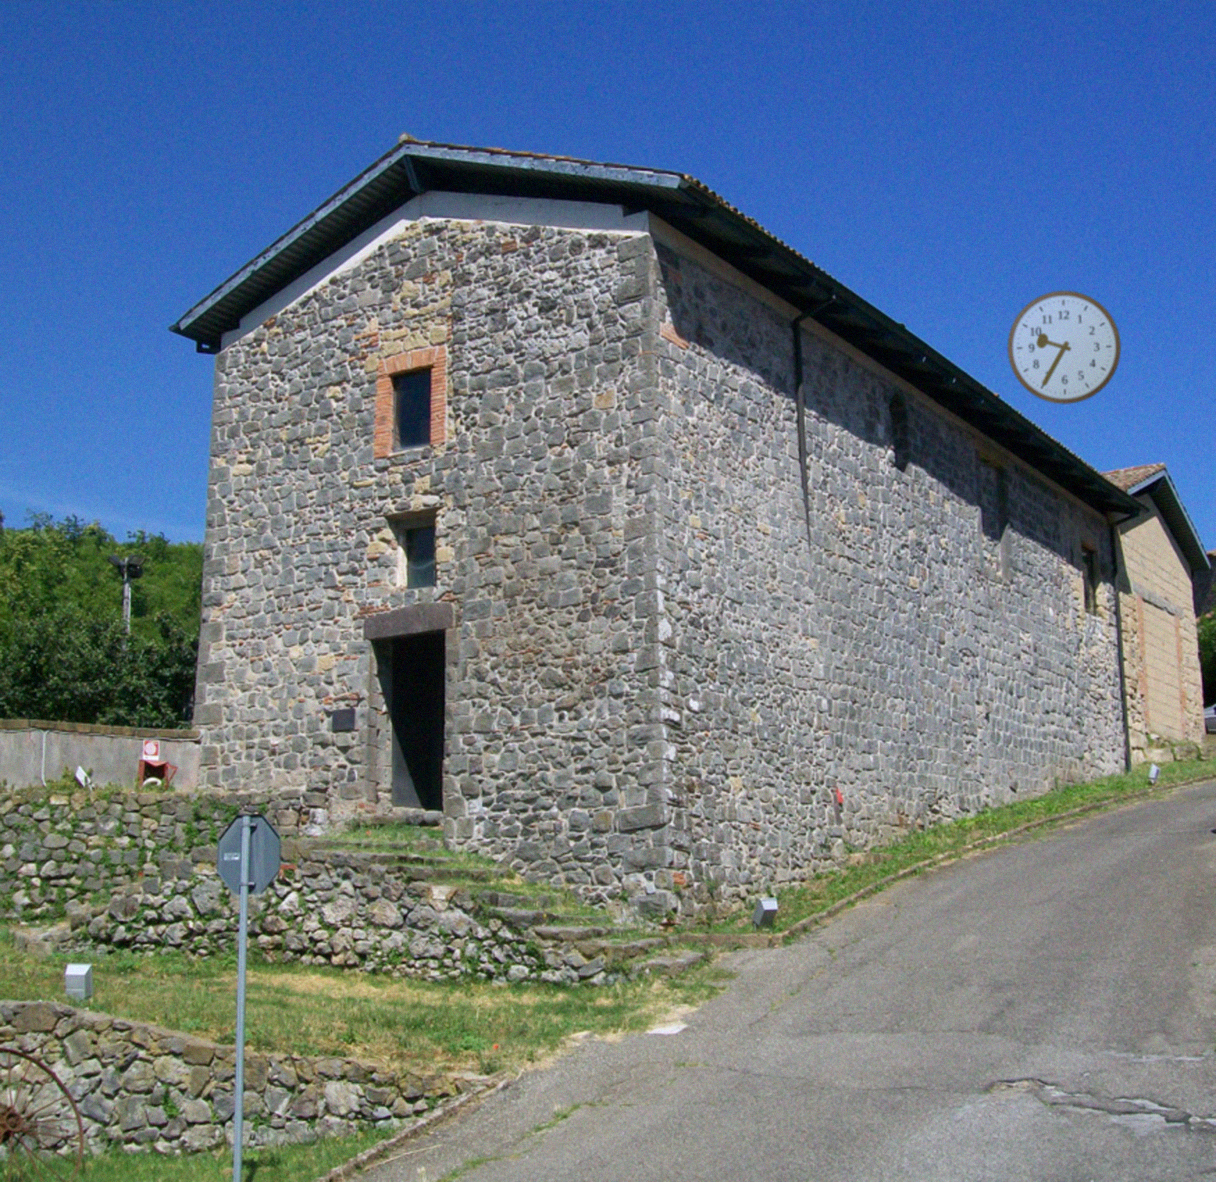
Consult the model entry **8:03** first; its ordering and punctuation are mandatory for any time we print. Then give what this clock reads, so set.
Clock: **9:35**
